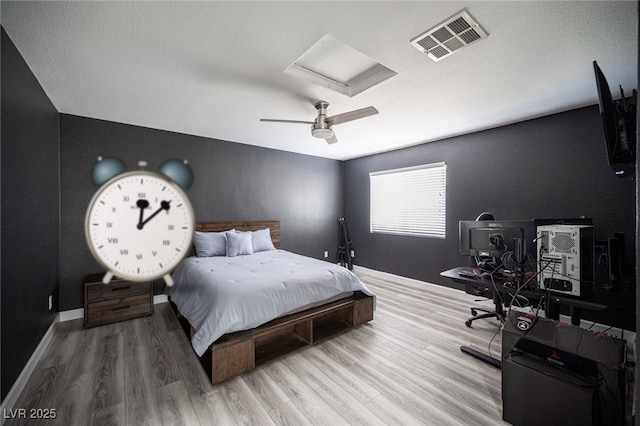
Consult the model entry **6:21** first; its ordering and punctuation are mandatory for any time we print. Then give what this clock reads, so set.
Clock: **12:08**
